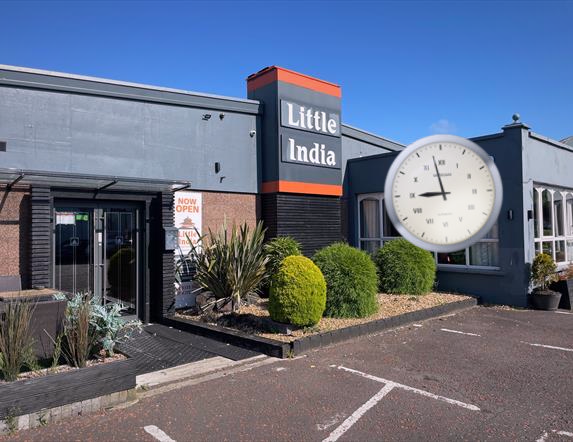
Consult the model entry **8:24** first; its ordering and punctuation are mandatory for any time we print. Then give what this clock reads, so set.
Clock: **8:58**
